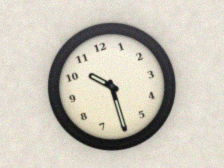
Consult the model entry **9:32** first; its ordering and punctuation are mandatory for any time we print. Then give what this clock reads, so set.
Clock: **10:30**
